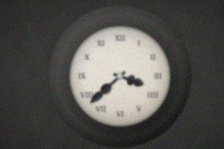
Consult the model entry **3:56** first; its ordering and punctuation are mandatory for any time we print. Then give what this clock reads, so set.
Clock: **3:38**
